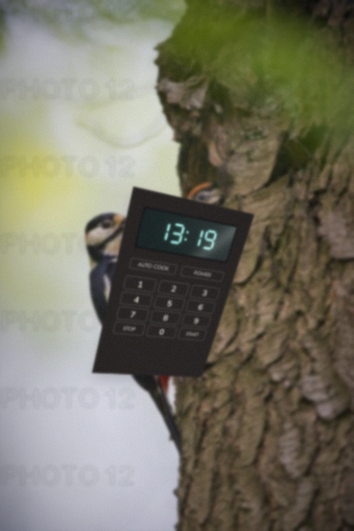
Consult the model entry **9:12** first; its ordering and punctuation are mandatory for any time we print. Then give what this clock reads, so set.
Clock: **13:19**
